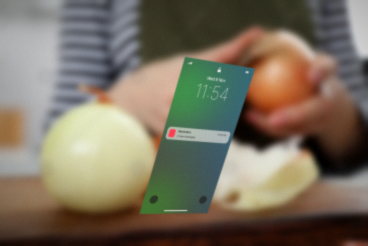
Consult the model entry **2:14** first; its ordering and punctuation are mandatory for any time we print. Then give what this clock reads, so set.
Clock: **11:54**
